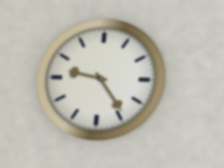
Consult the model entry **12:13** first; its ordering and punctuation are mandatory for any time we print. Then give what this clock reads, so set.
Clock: **9:24**
